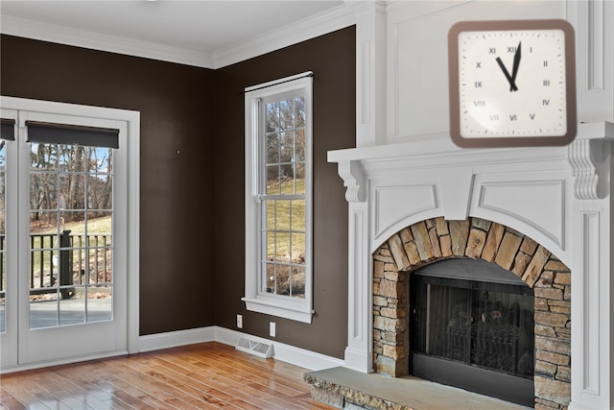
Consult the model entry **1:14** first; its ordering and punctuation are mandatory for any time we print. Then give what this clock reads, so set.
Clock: **11:02**
